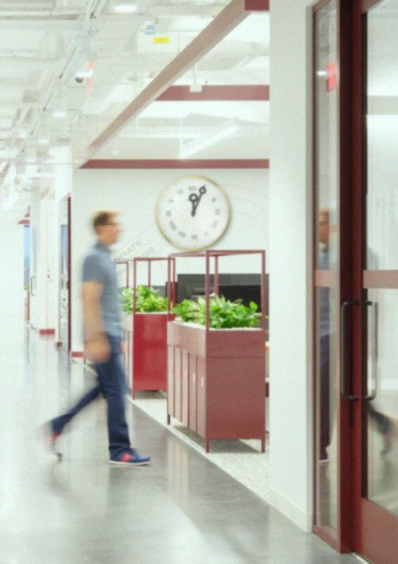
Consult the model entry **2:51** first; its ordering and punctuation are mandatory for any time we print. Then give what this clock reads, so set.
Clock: **12:04**
